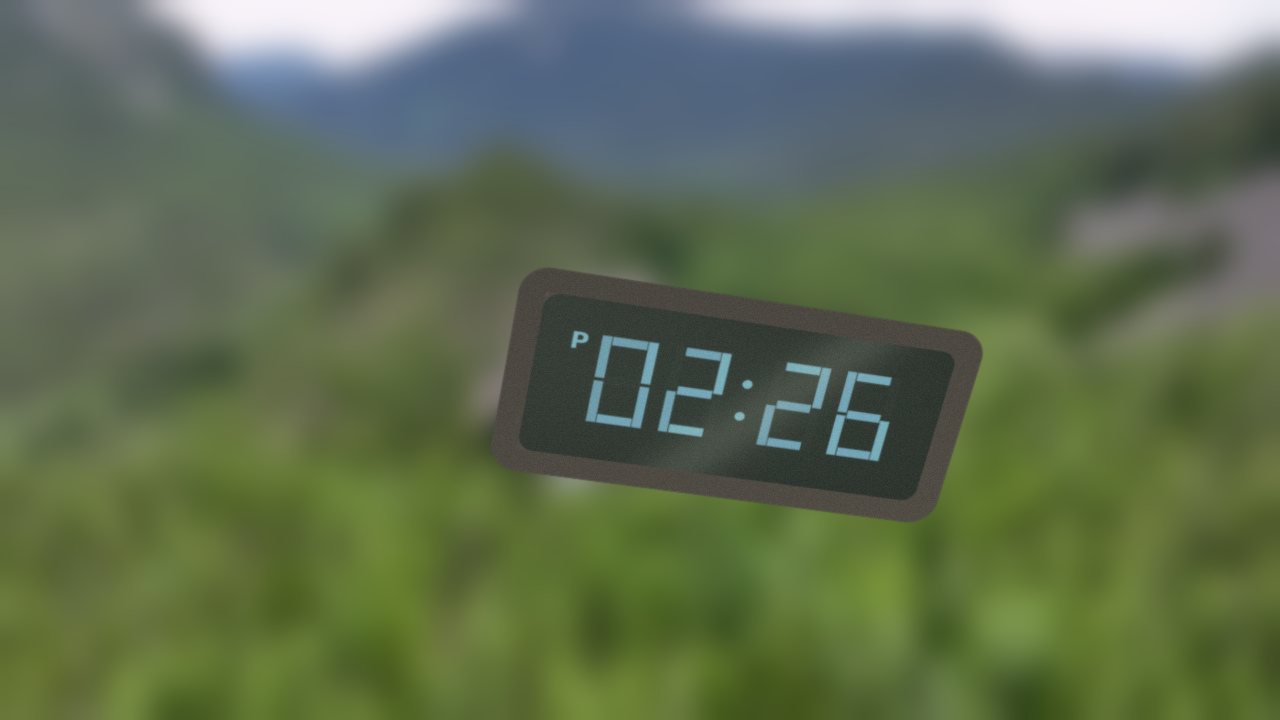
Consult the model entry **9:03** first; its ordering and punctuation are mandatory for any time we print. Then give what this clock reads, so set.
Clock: **2:26**
